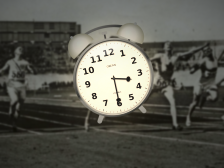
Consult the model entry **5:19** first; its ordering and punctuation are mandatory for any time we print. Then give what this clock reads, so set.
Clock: **3:30**
